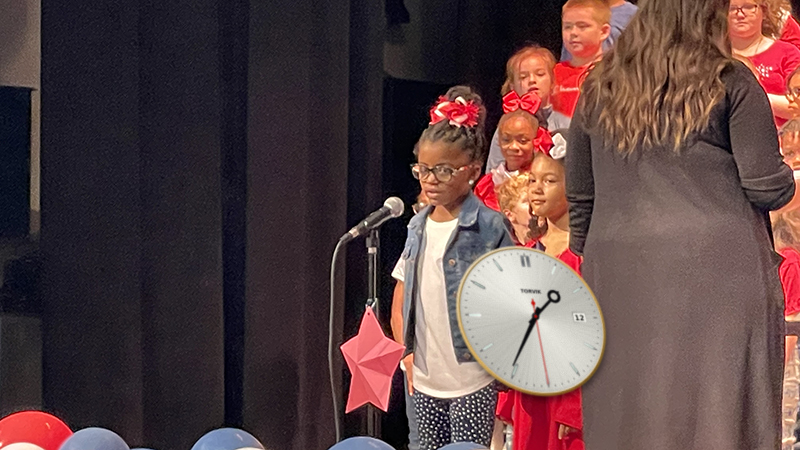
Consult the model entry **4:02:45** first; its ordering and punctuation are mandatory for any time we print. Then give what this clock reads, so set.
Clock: **1:35:30**
